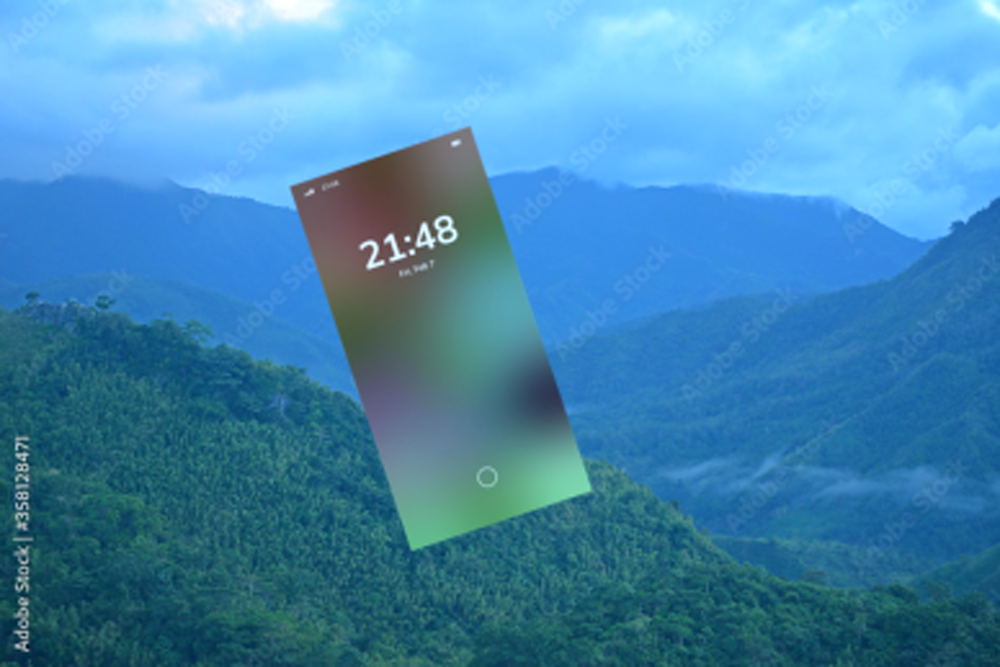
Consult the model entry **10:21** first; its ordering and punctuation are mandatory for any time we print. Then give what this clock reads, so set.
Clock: **21:48**
